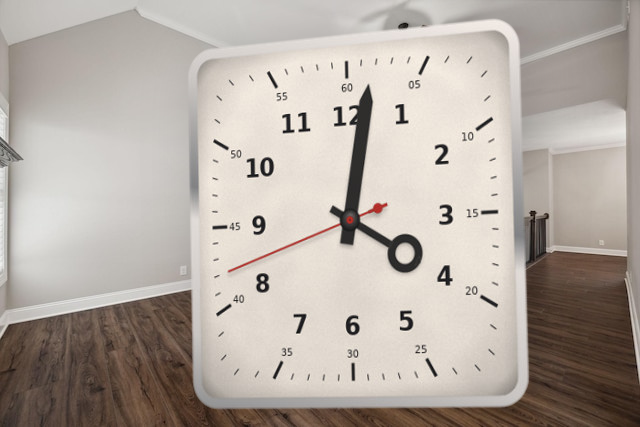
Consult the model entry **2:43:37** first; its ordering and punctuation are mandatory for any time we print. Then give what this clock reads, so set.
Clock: **4:01:42**
